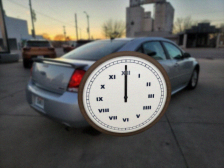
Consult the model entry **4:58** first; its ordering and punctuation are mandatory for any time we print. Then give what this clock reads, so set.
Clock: **12:00**
